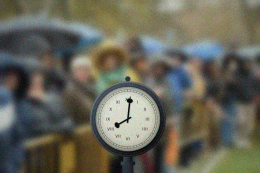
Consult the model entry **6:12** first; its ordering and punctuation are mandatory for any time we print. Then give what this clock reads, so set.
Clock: **8:01**
